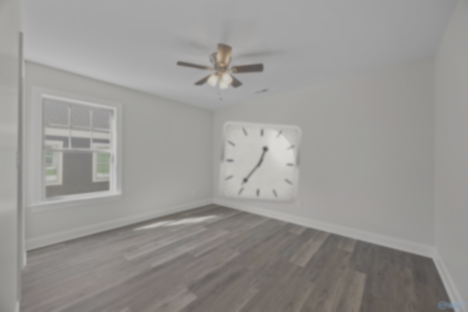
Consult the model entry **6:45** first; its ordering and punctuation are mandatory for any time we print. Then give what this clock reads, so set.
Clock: **12:36**
